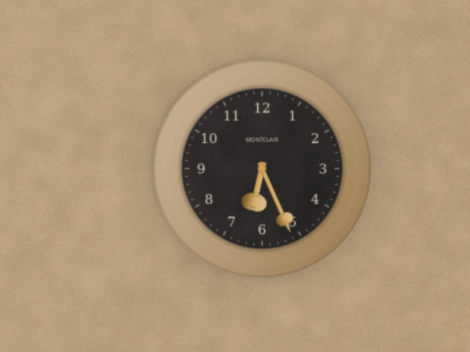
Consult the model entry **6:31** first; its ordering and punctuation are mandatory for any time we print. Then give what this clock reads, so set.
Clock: **6:26**
